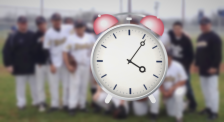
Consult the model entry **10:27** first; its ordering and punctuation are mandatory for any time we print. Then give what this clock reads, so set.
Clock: **4:06**
